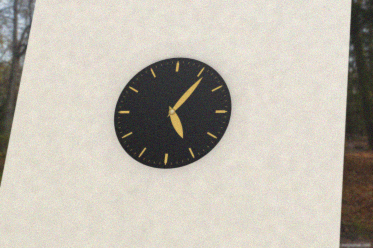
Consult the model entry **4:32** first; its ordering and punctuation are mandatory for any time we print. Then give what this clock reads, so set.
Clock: **5:06**
